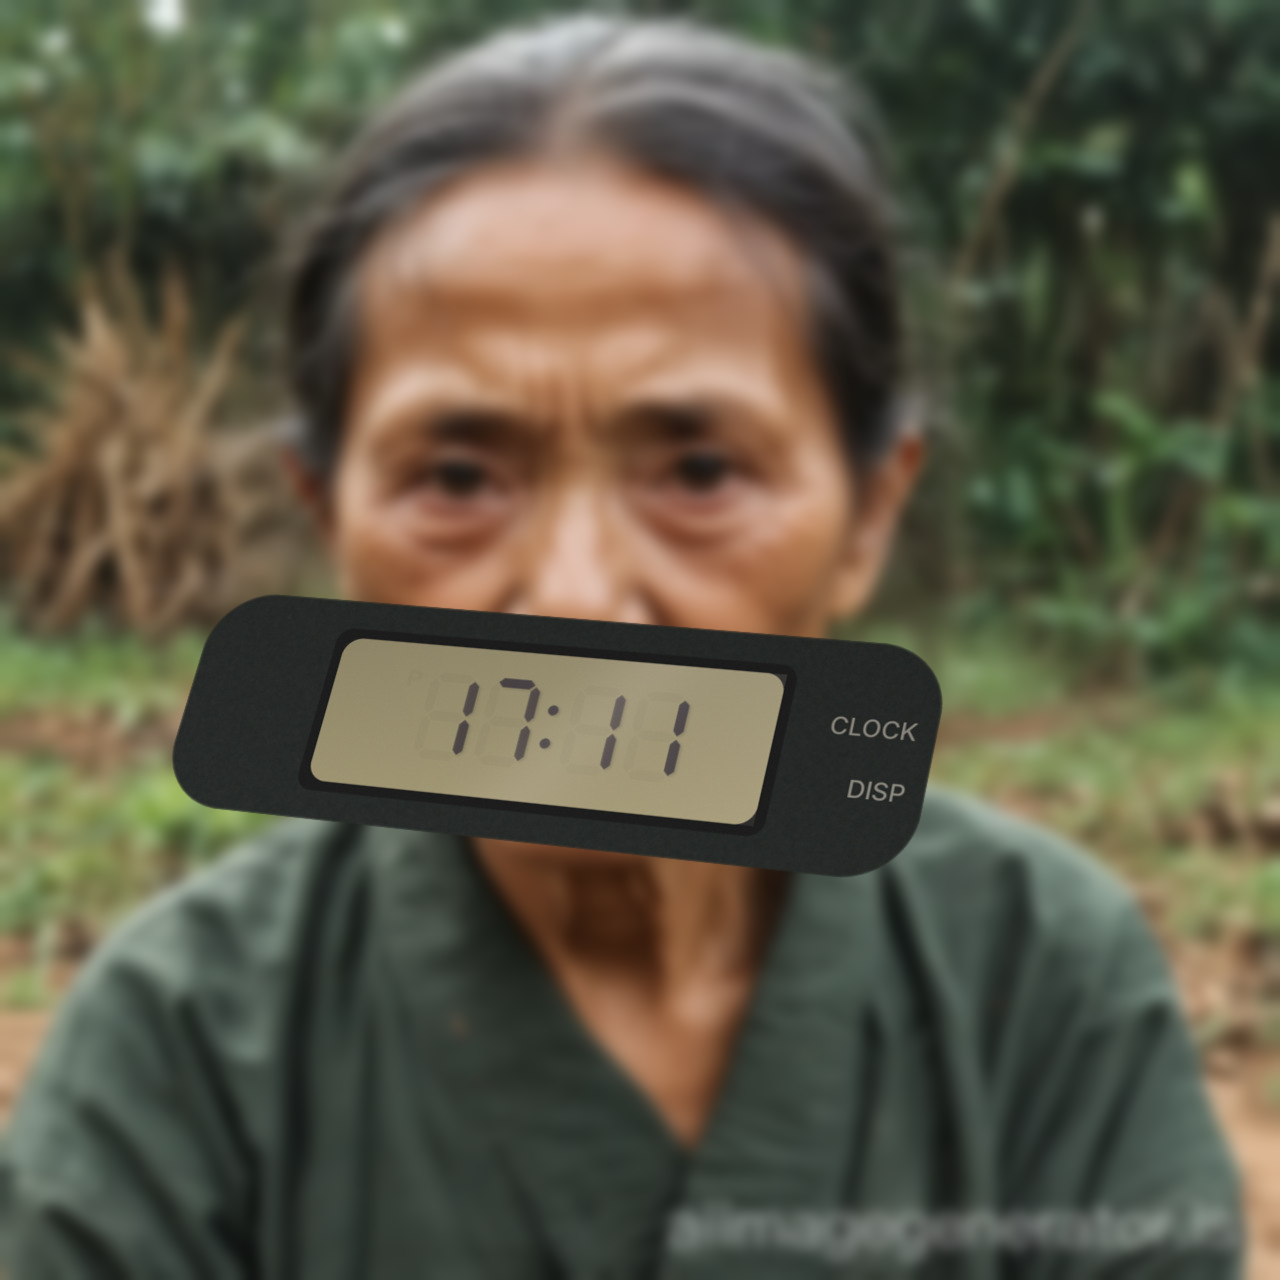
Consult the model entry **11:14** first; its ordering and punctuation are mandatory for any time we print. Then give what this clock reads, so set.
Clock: **17:11**
